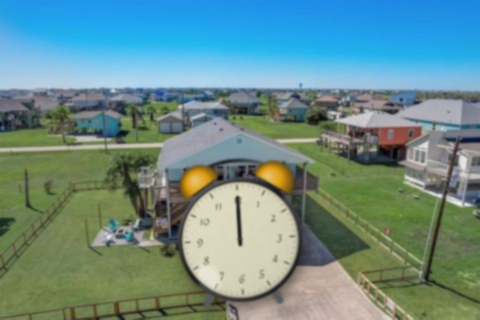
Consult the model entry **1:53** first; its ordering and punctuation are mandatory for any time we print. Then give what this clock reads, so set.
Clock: **12:00**
